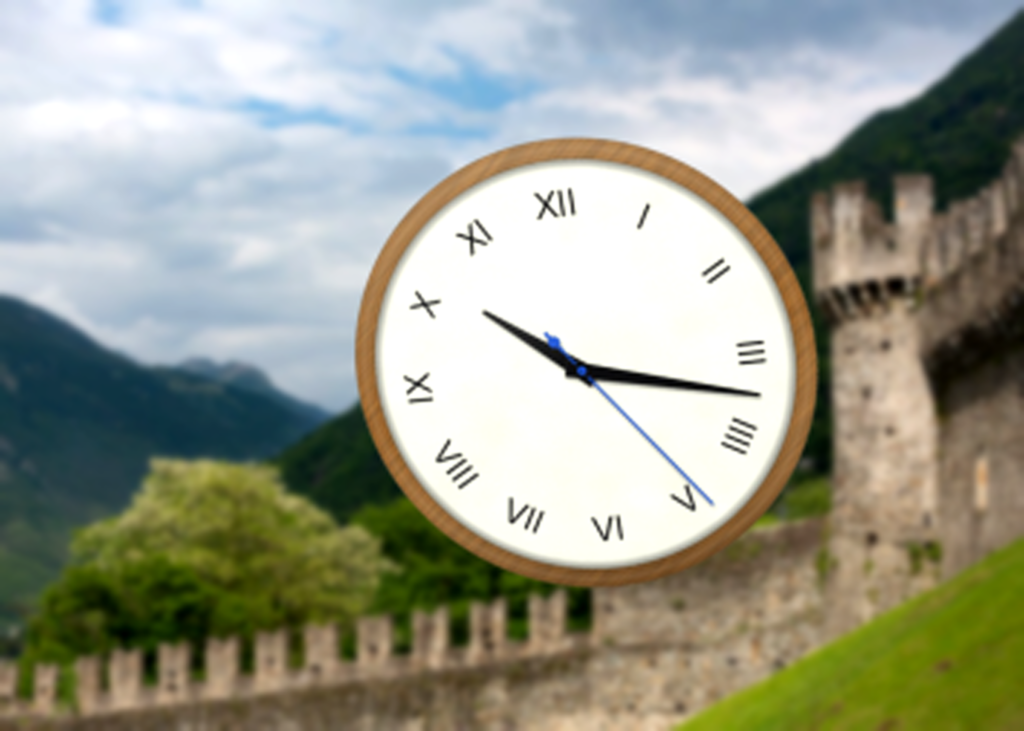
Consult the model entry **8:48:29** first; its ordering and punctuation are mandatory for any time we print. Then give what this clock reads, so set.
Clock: **10:17:24**
